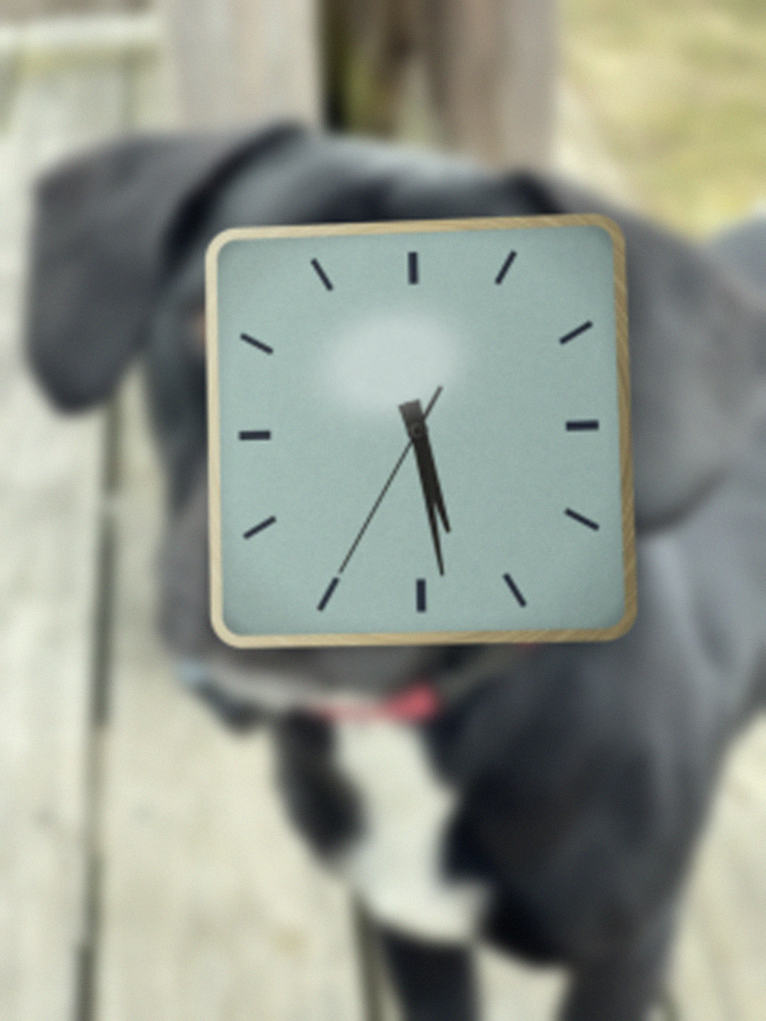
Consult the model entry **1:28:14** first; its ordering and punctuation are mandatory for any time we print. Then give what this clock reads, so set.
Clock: **5:28:35**
